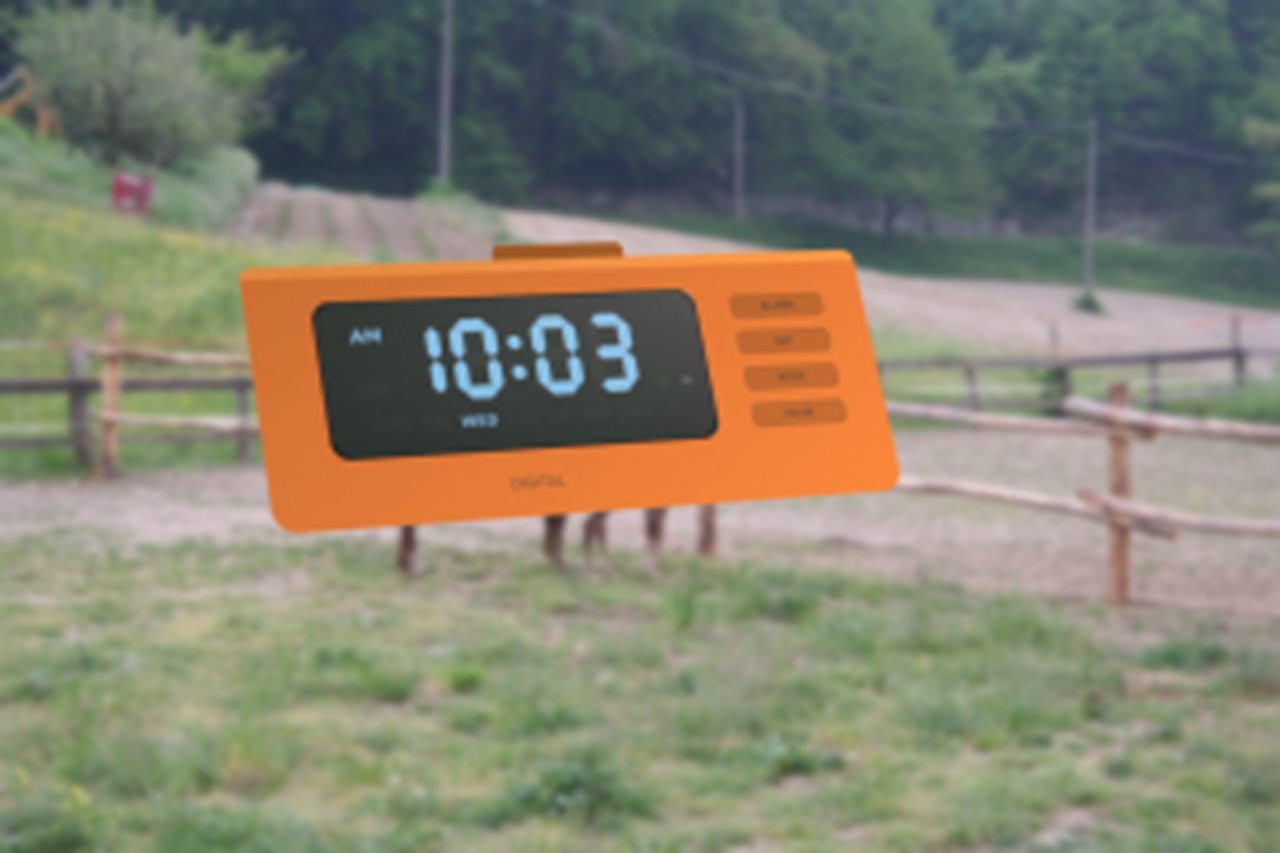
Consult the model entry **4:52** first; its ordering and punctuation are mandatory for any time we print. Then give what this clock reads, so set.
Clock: **10:03**
